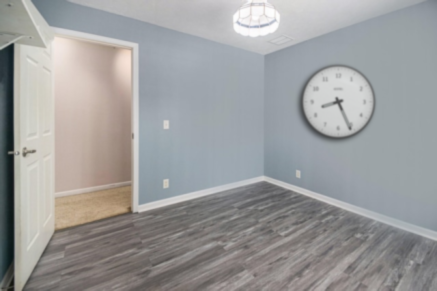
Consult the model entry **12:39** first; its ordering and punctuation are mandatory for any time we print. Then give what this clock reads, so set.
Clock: **8:26**
